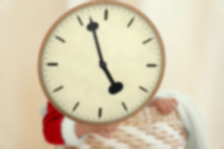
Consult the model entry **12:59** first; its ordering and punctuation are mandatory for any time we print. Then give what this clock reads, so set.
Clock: **4:57**
